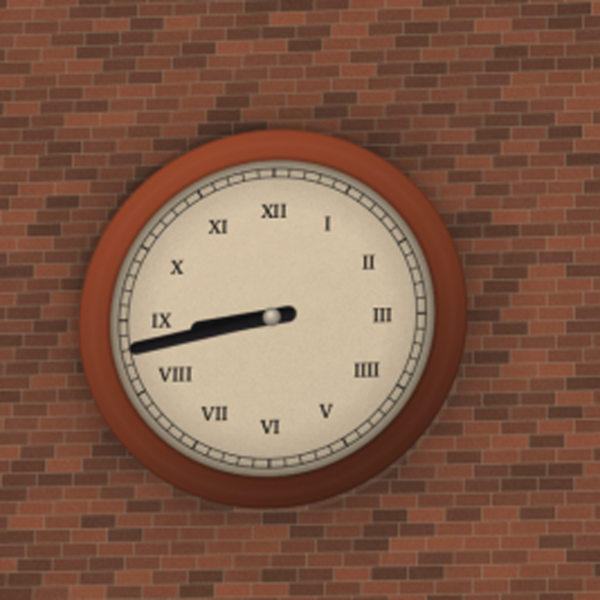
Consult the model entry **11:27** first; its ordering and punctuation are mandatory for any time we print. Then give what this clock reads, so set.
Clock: **8:43**
